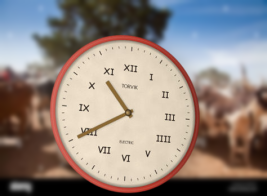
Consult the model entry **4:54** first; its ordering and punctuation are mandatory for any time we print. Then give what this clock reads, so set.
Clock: **10:40**
